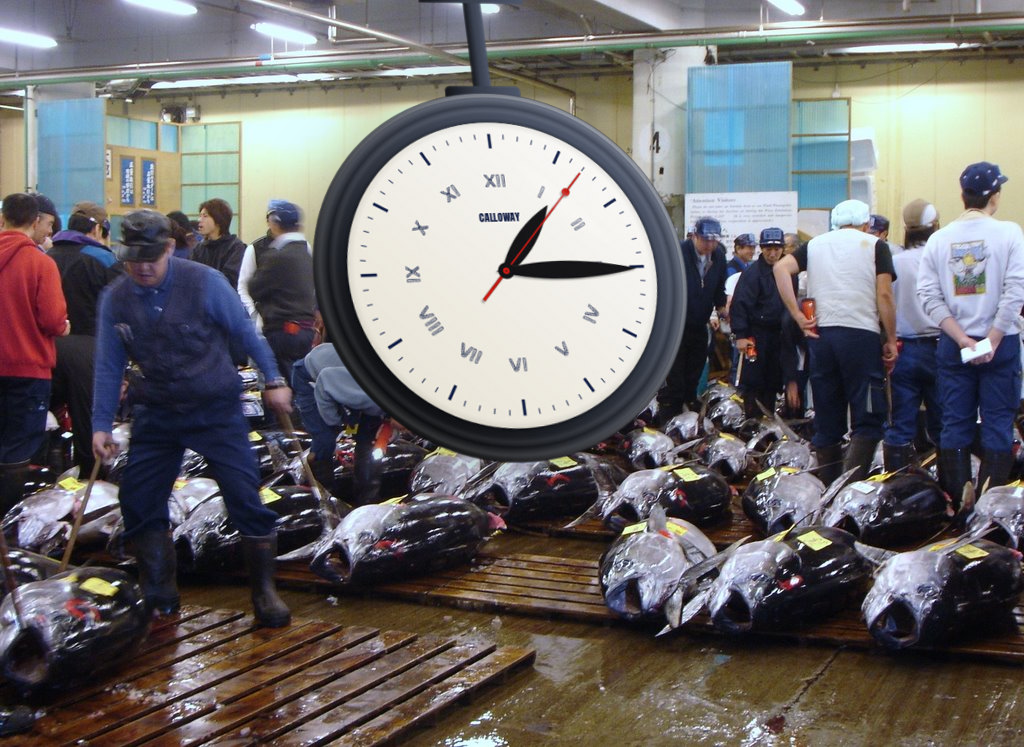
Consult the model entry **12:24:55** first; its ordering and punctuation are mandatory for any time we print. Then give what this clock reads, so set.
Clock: **1:15:07**
